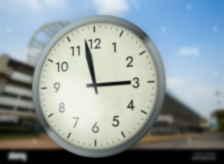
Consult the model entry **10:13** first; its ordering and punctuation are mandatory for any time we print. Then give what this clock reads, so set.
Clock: **2:58**
